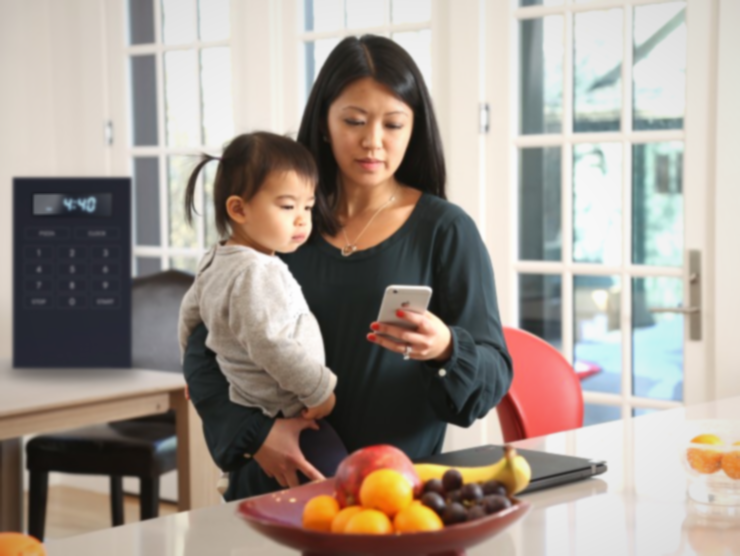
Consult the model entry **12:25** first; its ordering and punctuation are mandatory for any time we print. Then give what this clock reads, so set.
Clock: **4:40**
